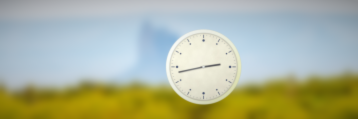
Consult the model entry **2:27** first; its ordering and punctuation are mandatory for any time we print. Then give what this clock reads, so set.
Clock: **2:43**
